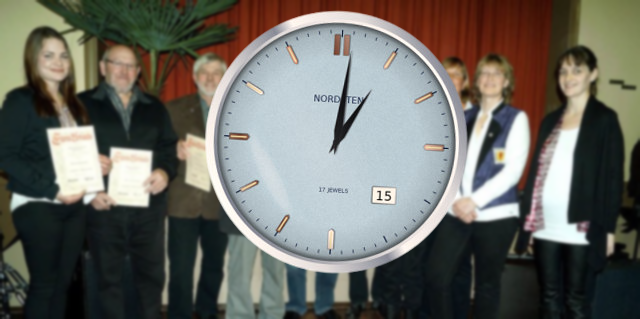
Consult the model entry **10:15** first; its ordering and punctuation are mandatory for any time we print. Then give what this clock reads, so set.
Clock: **1:01**
